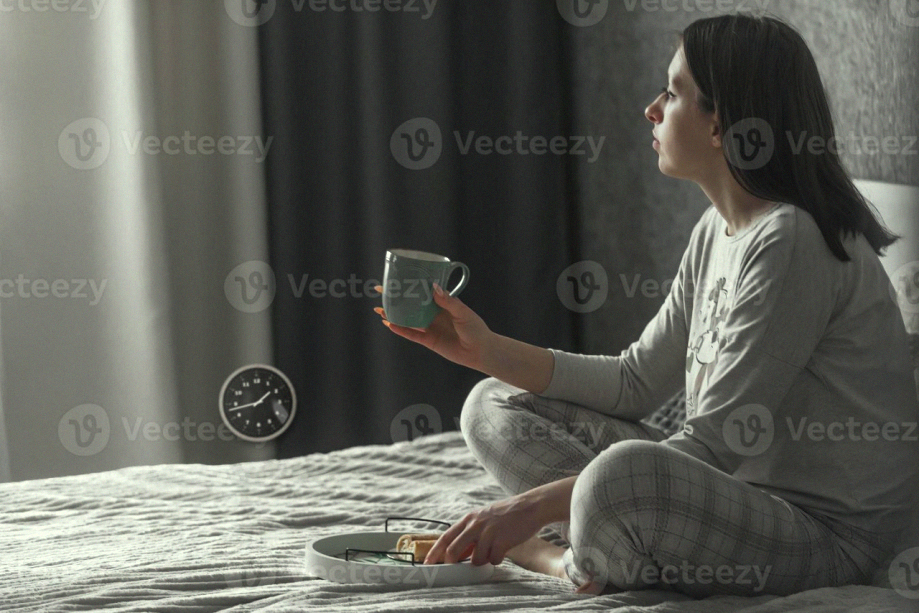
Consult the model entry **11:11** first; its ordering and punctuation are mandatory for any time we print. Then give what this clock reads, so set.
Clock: **1:43**
